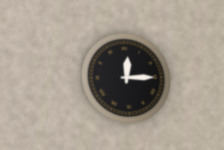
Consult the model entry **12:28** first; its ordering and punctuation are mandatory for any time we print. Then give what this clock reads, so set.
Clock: **12:15**
